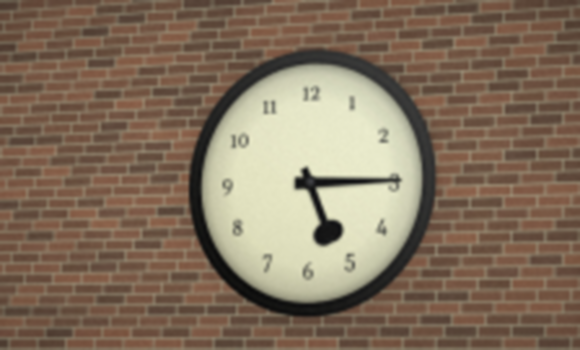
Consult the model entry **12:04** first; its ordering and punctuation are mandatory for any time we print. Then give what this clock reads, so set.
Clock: **5:15**
